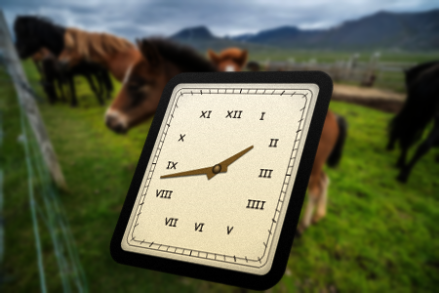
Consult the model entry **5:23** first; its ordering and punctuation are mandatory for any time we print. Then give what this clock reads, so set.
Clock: **1:43**
